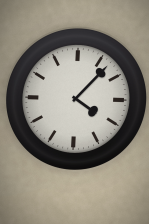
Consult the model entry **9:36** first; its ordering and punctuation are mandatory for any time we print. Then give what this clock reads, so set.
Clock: **4:07**
